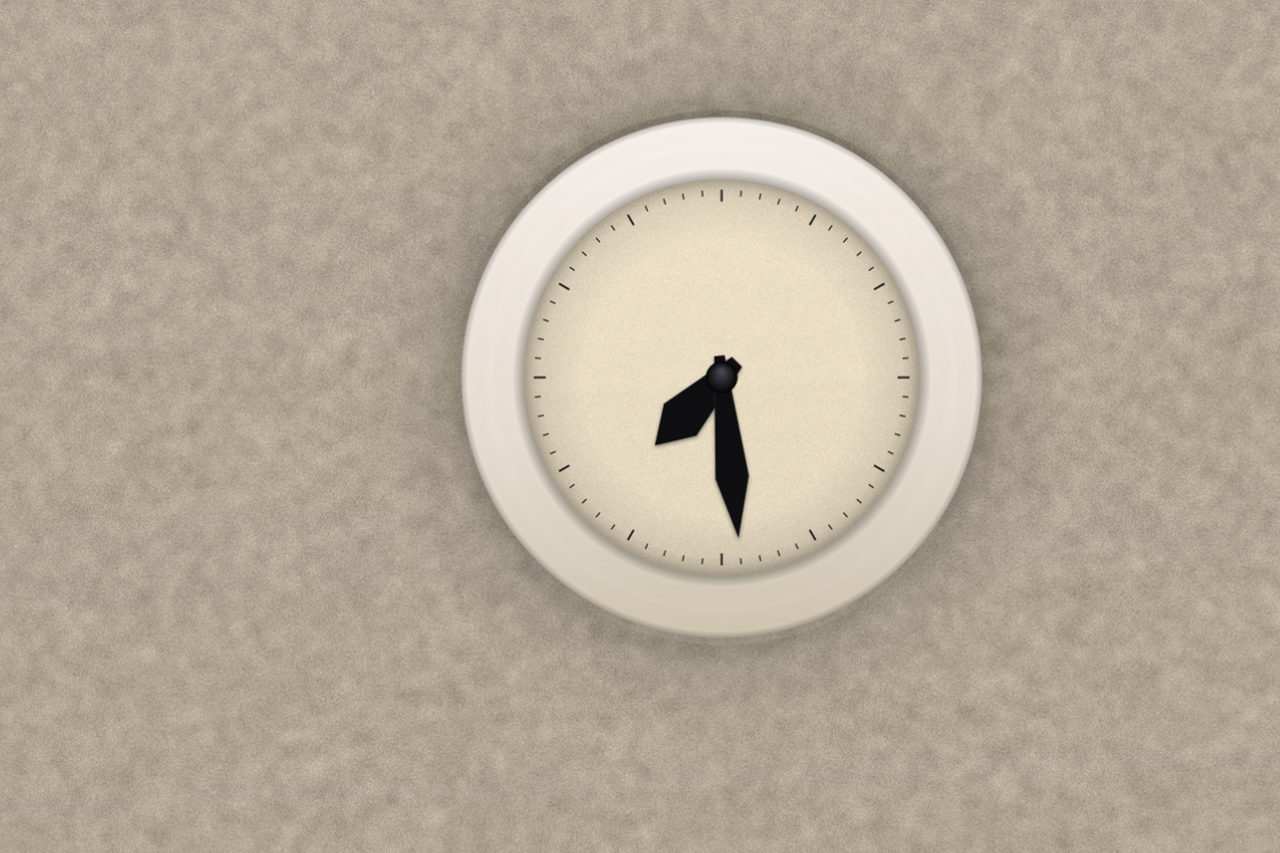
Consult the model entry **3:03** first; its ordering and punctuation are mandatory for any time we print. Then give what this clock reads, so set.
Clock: **7:29**
